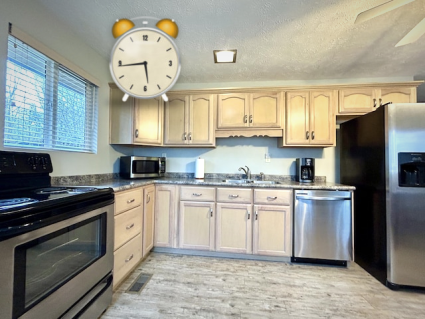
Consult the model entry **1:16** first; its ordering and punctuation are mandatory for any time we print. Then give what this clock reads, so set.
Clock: **5:44**
